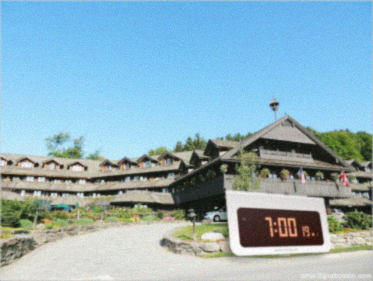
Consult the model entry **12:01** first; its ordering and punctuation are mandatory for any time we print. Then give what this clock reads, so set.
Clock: **7:00**
